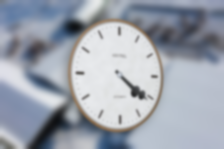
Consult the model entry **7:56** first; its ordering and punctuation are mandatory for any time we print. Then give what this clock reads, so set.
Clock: **4:21**
